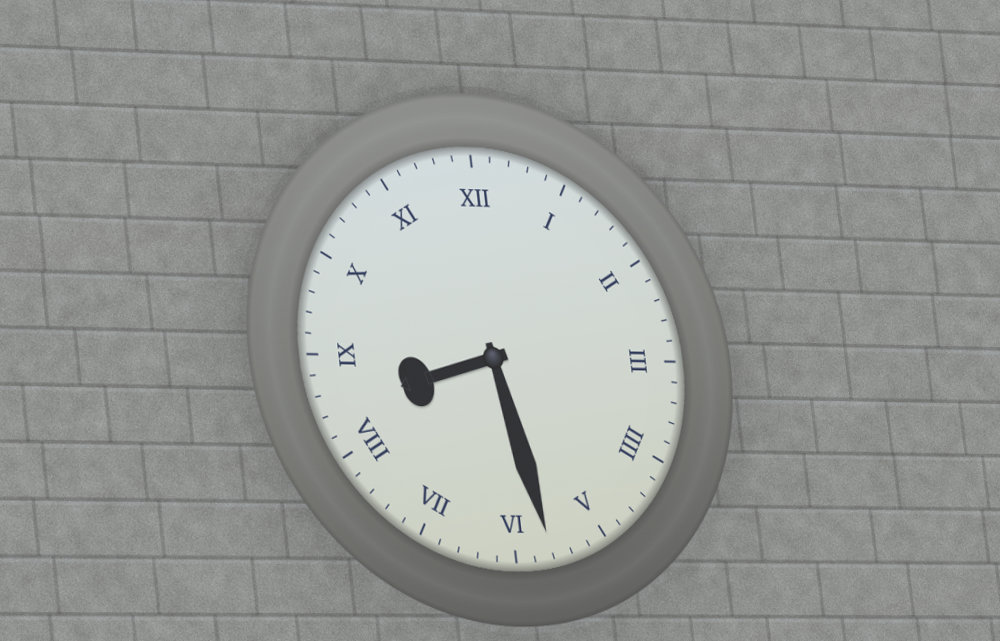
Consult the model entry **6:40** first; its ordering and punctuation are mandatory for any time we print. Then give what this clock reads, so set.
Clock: **8:28**
